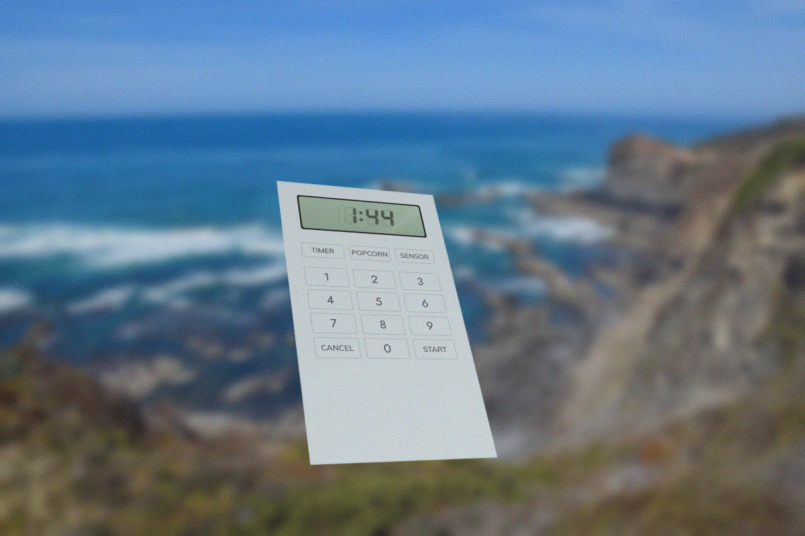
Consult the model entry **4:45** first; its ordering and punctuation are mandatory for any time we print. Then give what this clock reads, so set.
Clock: **1:44**
